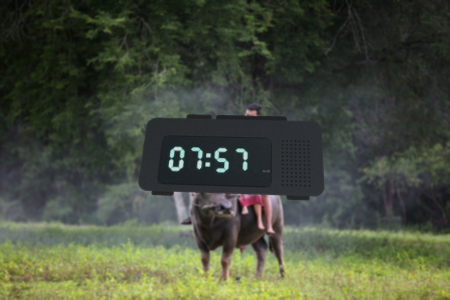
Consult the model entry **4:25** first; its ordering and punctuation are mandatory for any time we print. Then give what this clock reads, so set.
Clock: **7:57**
